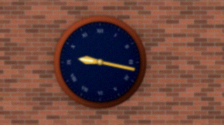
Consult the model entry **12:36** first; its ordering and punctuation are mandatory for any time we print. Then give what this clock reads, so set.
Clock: **9:17**
